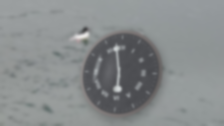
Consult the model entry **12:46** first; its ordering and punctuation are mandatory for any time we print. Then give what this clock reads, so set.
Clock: **5:58**
